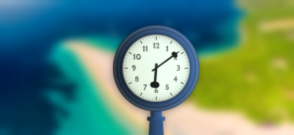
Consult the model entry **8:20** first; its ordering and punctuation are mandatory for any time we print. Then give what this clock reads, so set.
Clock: **6:09**
